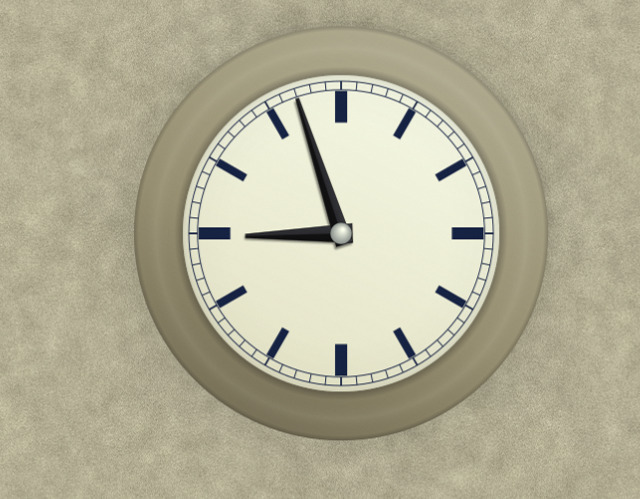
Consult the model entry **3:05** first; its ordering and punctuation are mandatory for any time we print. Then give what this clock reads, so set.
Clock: **8:57**
